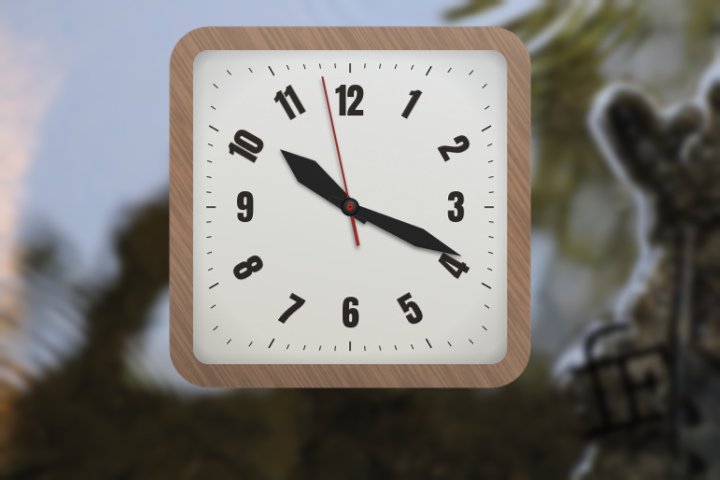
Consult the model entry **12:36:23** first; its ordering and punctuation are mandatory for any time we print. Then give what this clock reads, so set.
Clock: **10:18:58**
